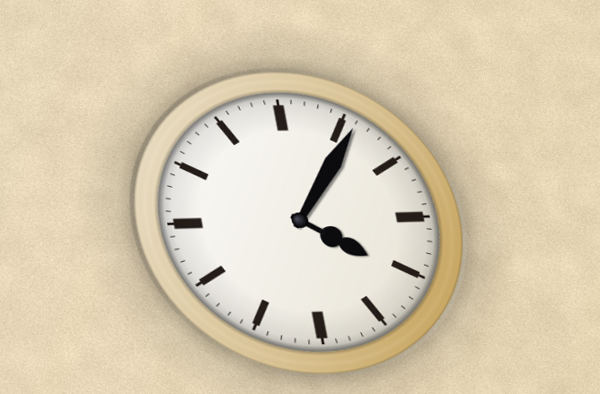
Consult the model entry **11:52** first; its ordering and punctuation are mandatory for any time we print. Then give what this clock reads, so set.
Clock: **4:06**
